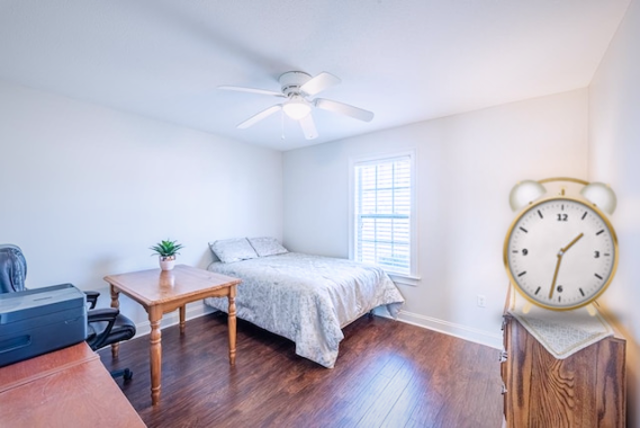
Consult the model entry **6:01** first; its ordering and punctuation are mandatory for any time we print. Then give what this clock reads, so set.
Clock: **1:32**
